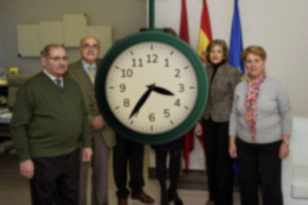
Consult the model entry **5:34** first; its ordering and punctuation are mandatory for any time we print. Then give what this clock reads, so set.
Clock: **3:36**
